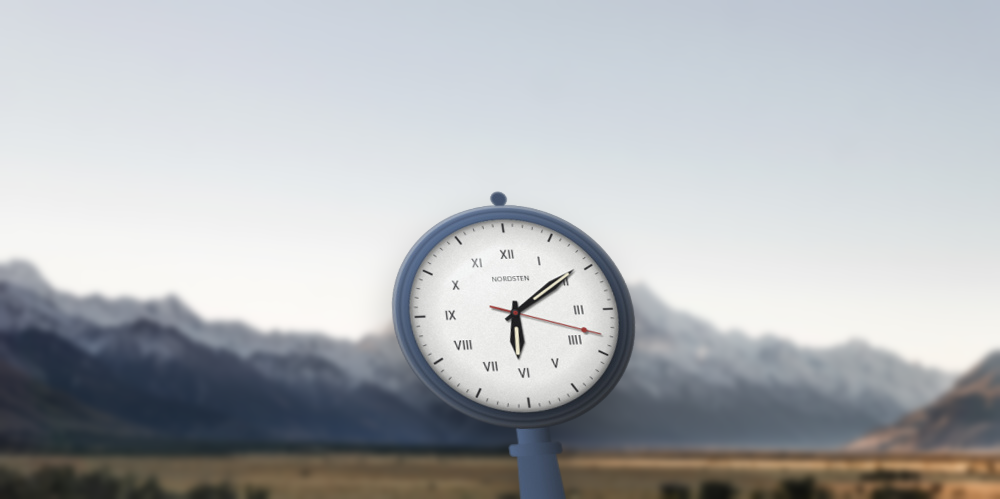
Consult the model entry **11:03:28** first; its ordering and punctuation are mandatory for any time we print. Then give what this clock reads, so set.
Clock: **6:09:18**
